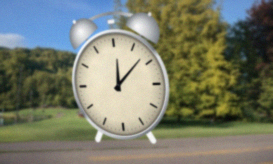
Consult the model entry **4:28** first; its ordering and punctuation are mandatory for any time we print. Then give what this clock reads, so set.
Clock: **12:08**
